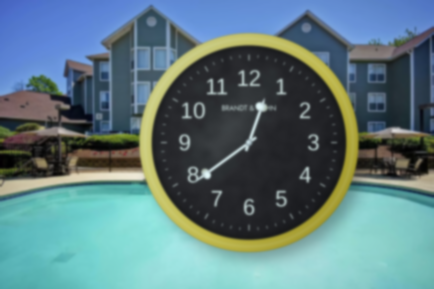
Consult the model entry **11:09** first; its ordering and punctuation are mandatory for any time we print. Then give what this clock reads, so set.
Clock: **12:39**
